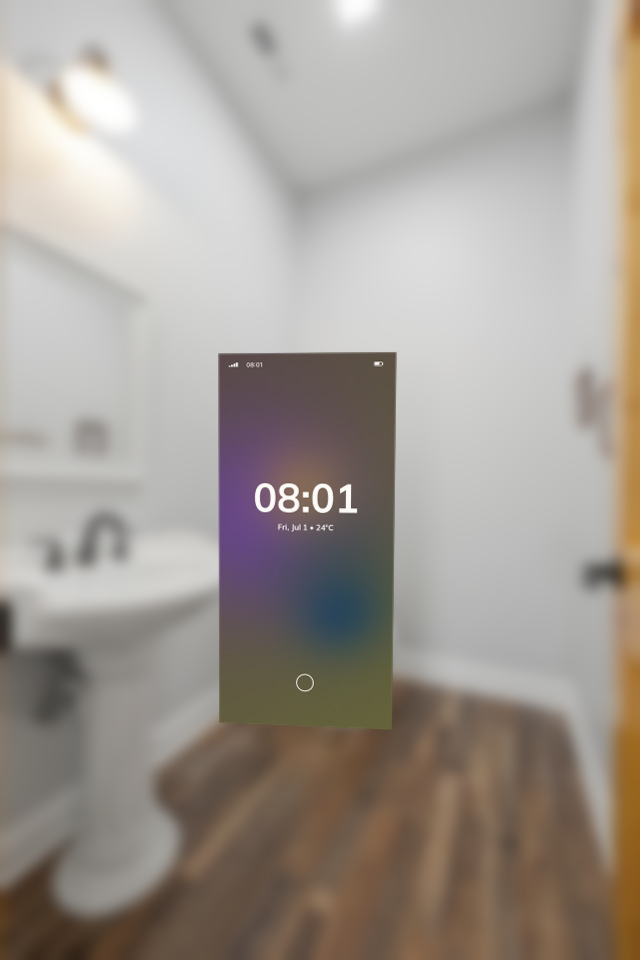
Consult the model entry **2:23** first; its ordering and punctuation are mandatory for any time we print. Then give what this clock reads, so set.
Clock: **8:01**
